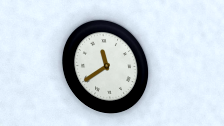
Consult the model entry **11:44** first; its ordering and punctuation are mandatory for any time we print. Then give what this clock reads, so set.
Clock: **11:40**
